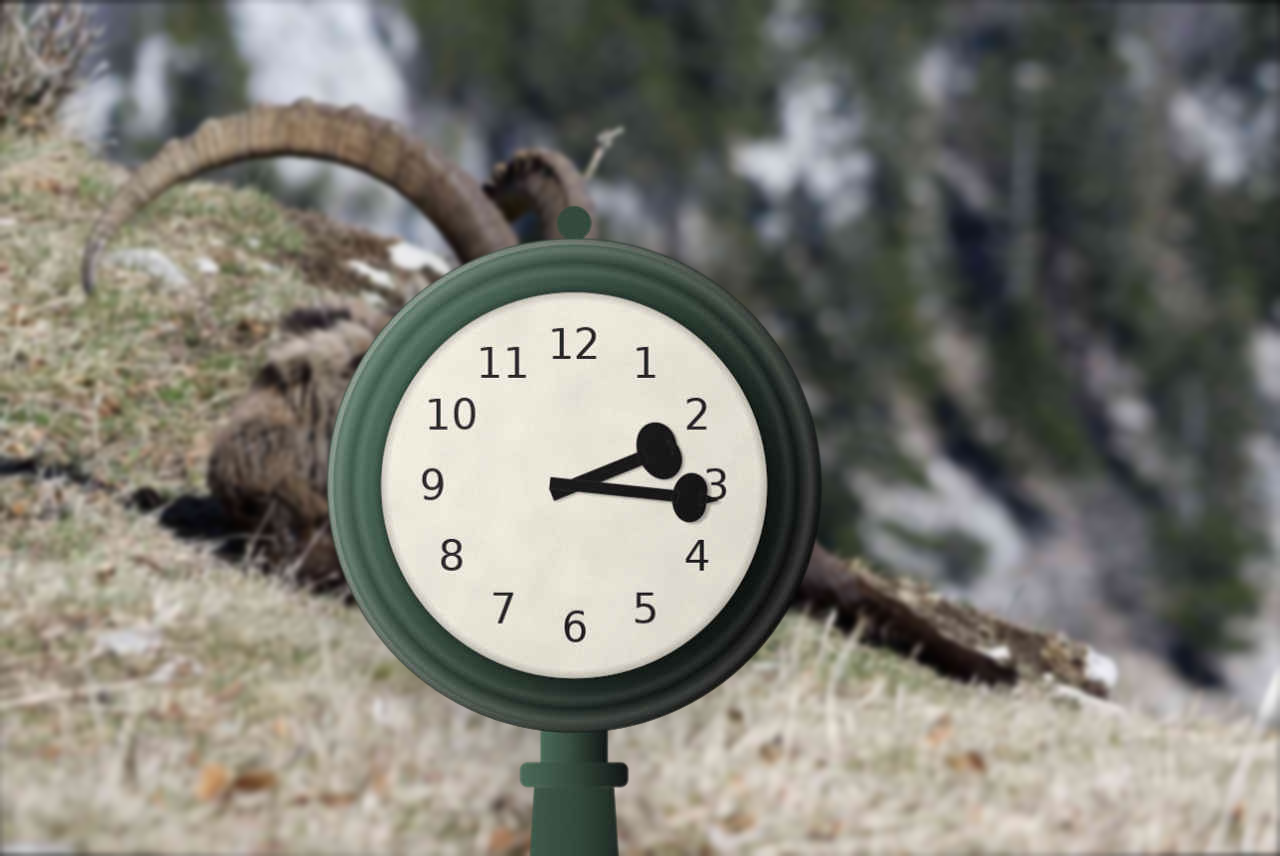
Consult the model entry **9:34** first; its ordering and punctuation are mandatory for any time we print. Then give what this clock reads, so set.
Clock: **2:16**
